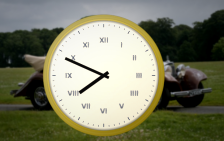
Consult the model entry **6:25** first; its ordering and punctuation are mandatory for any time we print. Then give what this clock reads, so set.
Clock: **7:49**
